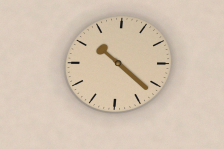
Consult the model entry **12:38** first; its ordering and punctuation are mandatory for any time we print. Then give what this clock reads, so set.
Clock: **10:22**
